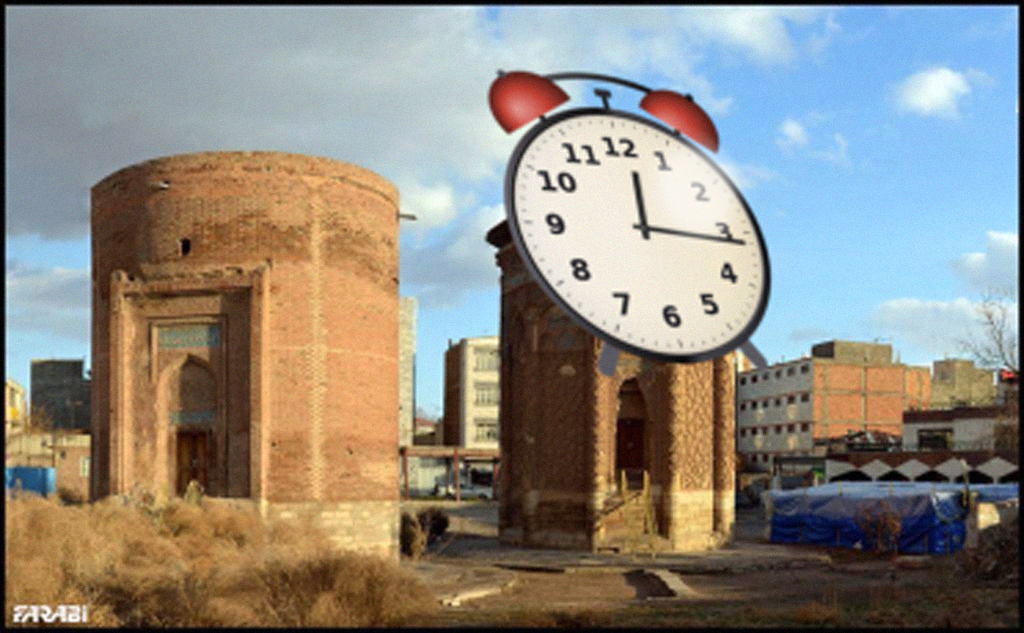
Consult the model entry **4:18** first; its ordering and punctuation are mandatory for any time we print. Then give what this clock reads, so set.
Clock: **12:16**
